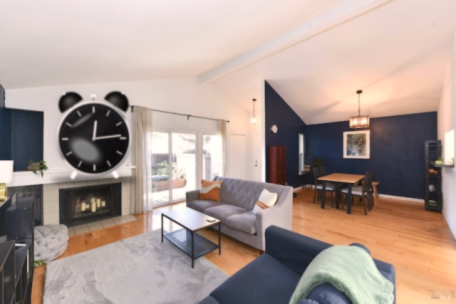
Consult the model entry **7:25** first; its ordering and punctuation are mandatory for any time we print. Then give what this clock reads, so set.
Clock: **12:14**
